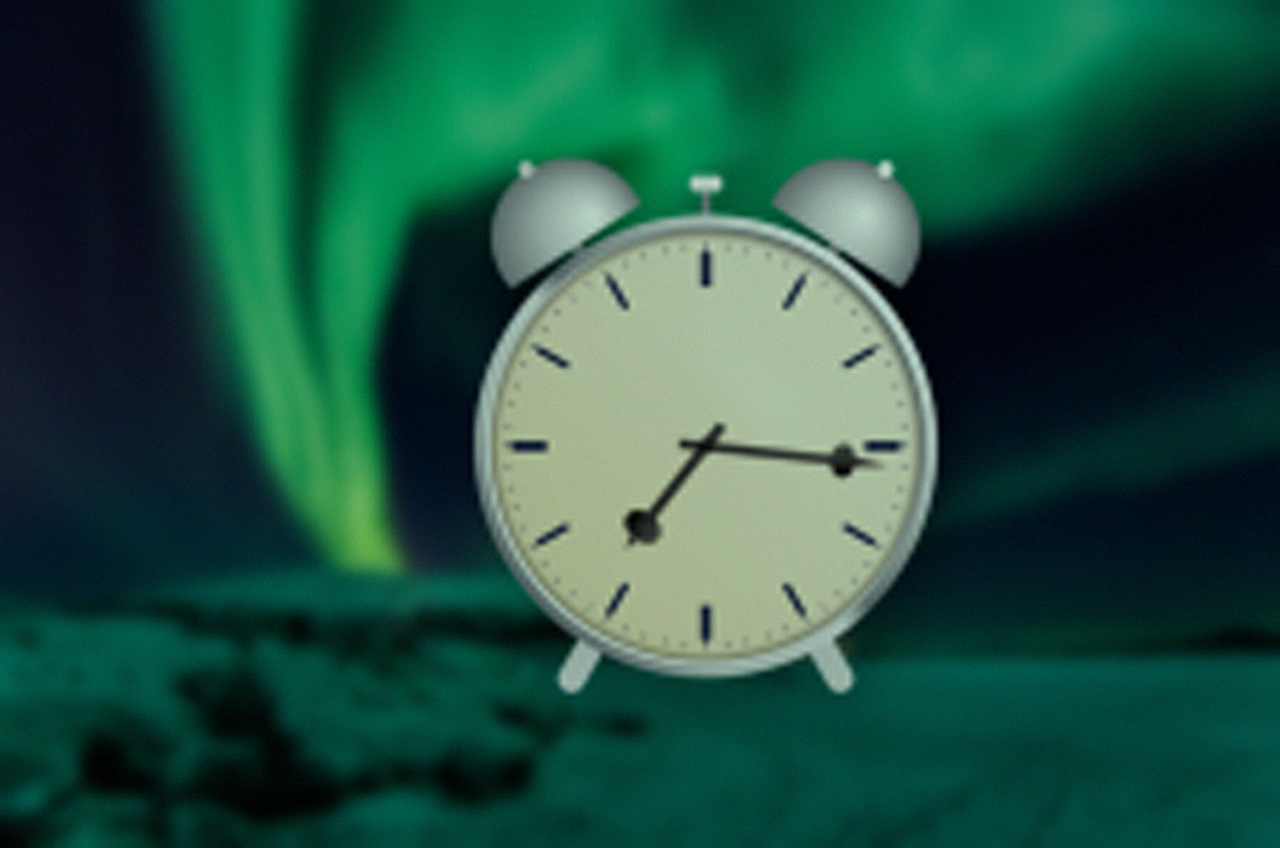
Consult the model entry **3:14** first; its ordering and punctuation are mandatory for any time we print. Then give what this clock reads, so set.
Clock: **7:16**
